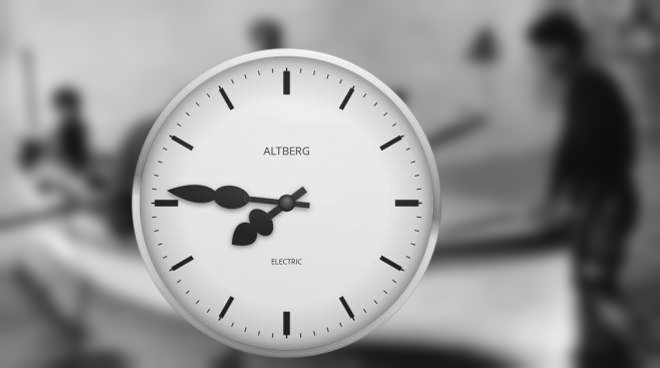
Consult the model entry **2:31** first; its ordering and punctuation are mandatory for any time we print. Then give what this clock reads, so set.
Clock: **7:46**
